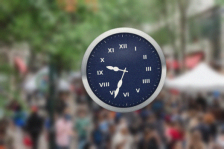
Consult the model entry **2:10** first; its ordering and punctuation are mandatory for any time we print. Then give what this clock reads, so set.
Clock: **9:34**
